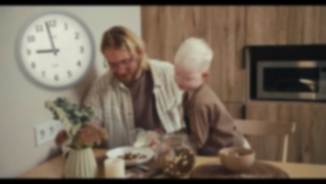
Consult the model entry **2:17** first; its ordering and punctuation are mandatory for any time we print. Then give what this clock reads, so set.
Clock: **8:58**
